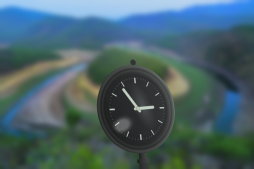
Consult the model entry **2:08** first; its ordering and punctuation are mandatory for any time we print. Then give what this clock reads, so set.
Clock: **2:54**
